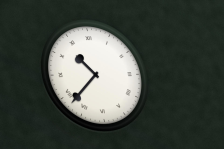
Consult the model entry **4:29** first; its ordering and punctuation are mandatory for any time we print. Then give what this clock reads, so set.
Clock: **10:38**
